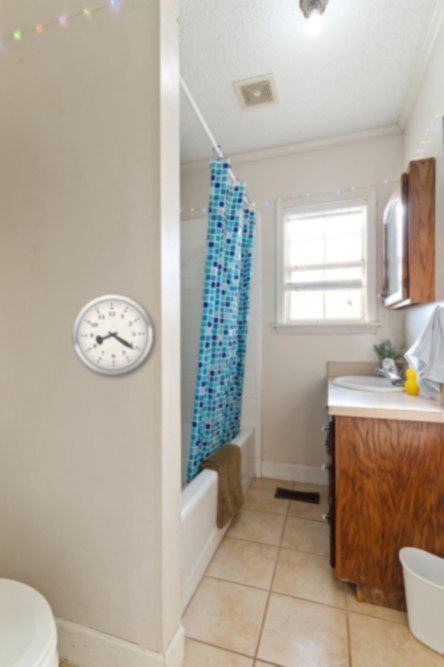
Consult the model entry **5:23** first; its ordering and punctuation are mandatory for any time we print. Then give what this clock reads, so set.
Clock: **8:21**
